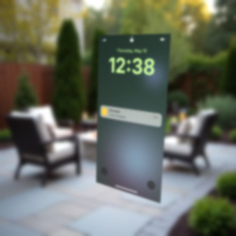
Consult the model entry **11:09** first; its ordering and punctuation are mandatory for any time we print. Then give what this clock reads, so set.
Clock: **12:38**
